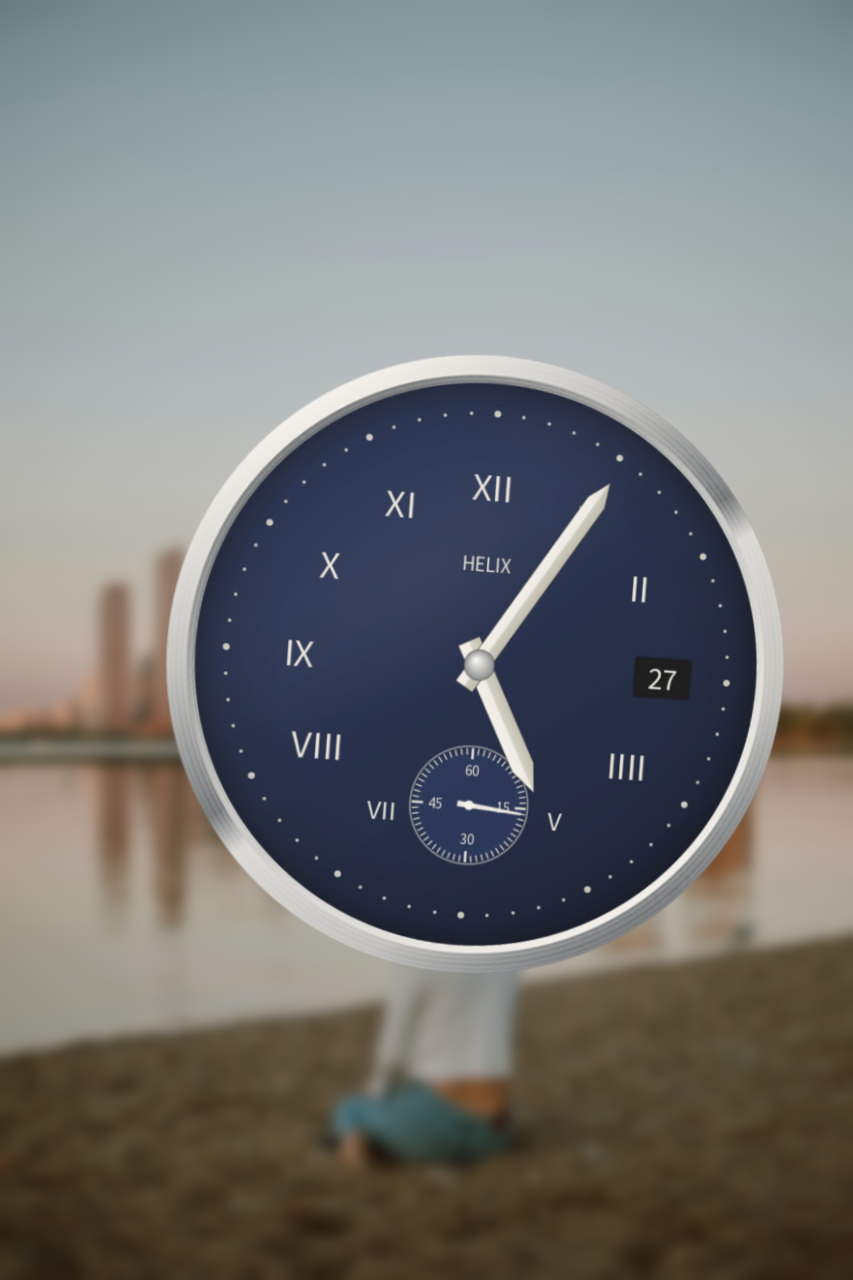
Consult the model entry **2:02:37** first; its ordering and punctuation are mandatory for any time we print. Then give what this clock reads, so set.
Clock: **5:05:16**
